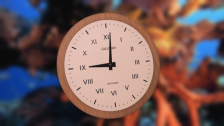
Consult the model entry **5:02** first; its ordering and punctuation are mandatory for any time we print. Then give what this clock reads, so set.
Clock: **9:01**
